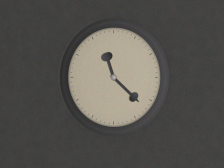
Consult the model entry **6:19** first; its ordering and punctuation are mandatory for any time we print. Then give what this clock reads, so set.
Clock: **11:22**
